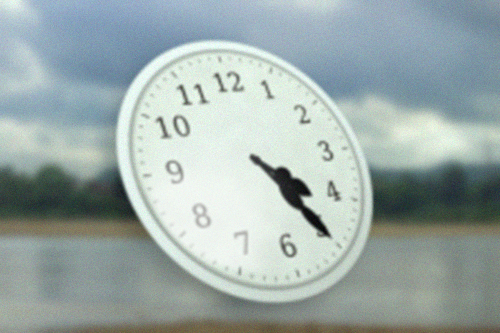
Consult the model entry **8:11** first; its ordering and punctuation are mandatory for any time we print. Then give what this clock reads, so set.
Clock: **4:25**
